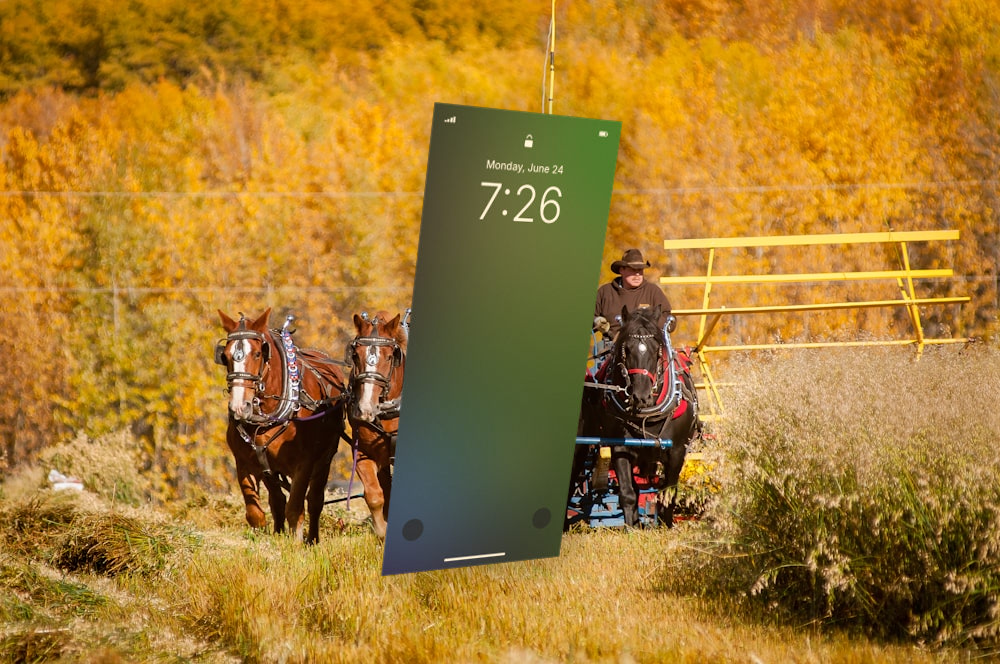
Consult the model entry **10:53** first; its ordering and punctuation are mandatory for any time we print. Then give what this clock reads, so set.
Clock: **7:26**
